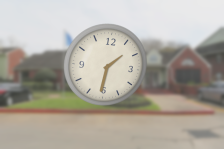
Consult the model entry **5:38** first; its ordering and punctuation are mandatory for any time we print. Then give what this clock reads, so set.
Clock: **1:31**
